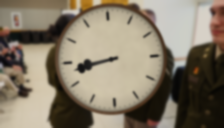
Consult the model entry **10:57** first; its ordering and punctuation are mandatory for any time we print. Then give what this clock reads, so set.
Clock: **8:43**
